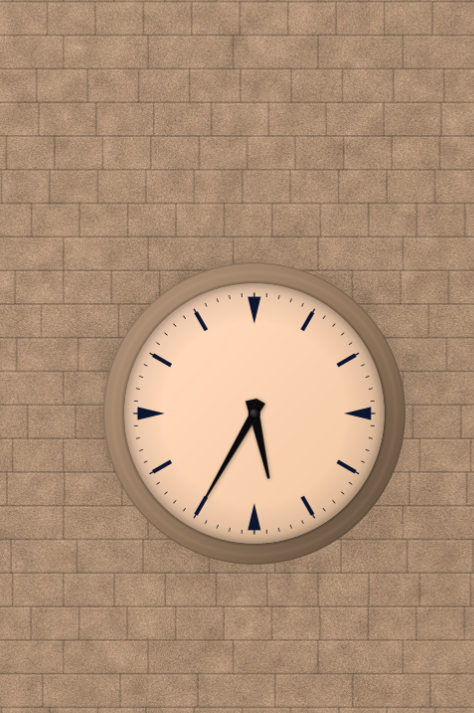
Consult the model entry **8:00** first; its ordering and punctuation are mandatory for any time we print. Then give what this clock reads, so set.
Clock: **5:35**
